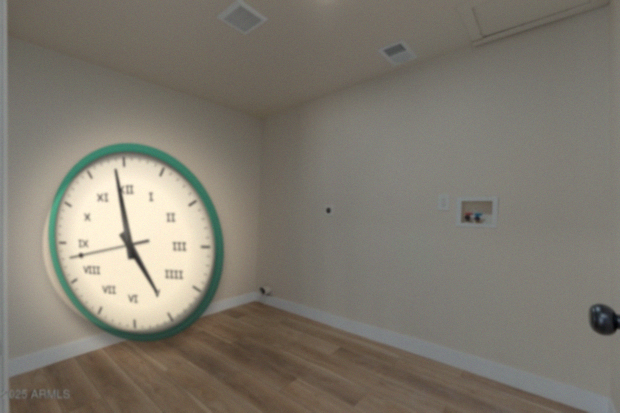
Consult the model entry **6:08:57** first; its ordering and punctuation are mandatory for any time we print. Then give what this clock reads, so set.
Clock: **4:58:43**
